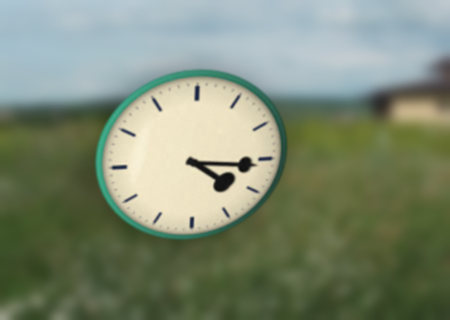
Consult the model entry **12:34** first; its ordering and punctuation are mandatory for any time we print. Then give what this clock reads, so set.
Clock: **4:16**
